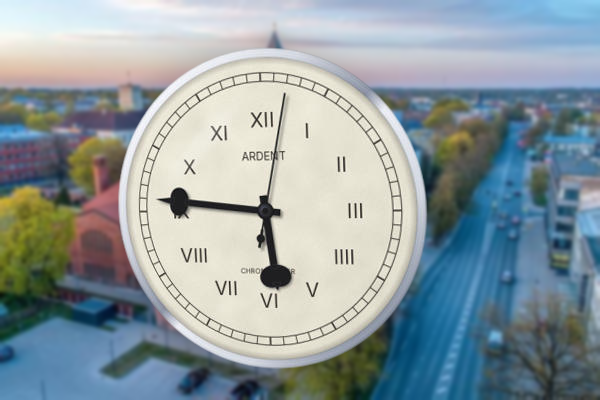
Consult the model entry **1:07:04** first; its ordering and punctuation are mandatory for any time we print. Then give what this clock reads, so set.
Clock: **5:46:02**
